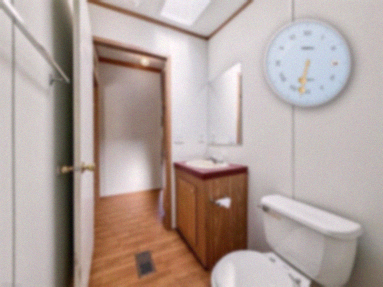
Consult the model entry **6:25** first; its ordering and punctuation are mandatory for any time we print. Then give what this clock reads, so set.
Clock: **6:32**
